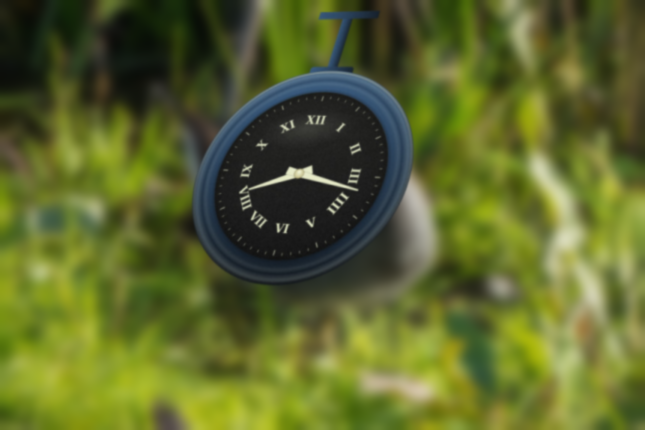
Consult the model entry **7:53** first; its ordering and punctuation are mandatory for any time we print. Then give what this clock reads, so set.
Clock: **8:17**
